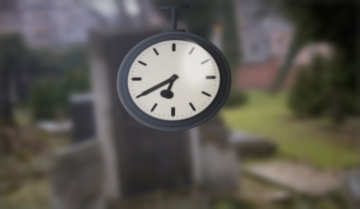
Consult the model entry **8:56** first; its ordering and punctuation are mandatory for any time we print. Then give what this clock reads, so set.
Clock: **6:40**
